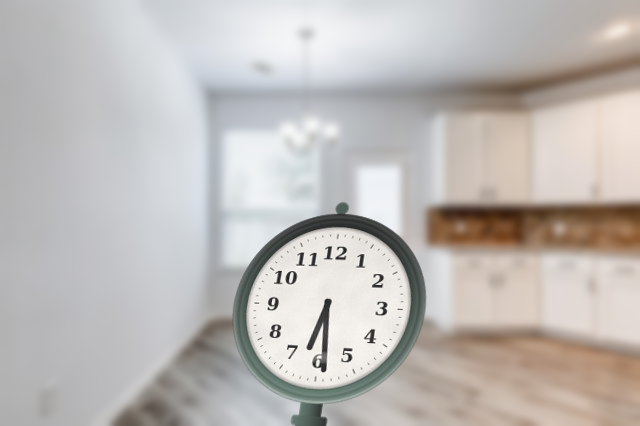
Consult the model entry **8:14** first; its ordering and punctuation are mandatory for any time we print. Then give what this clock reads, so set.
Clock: **6:29**
